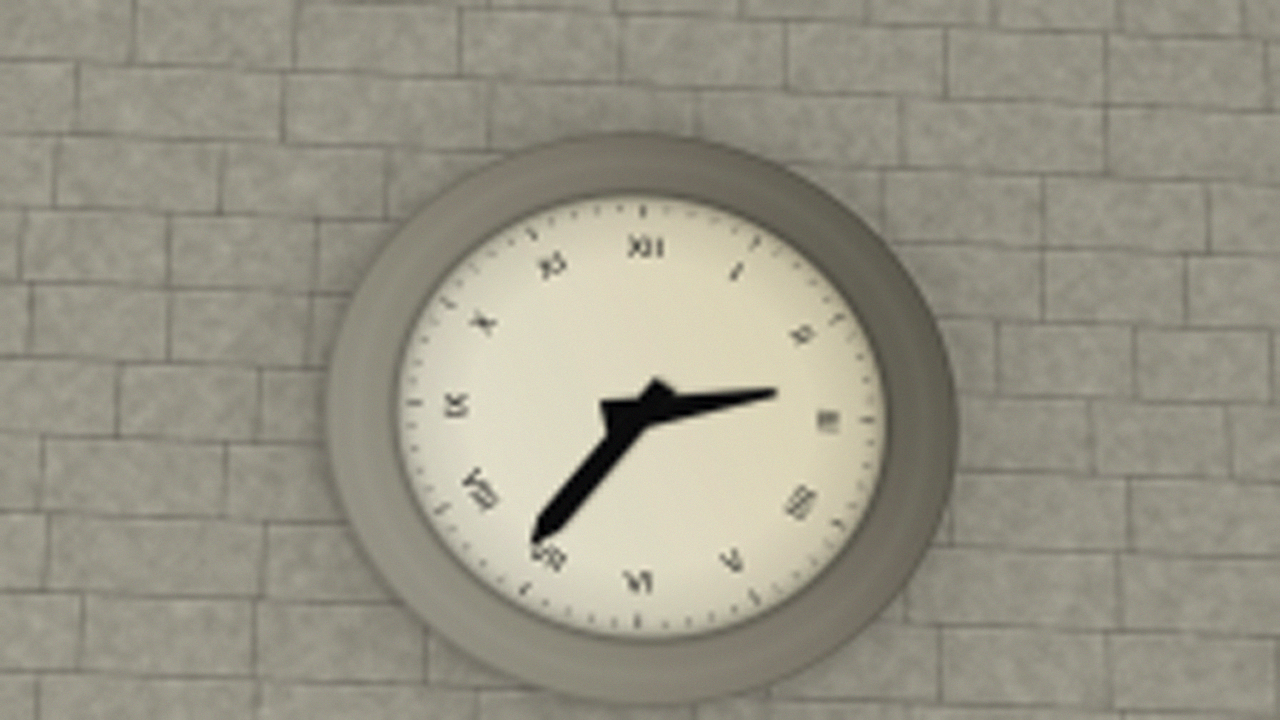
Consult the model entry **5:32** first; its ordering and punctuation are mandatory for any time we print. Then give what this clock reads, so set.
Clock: **2:36**
